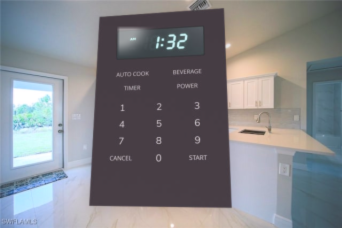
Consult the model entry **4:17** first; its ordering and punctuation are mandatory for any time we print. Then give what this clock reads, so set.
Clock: **1:32**
